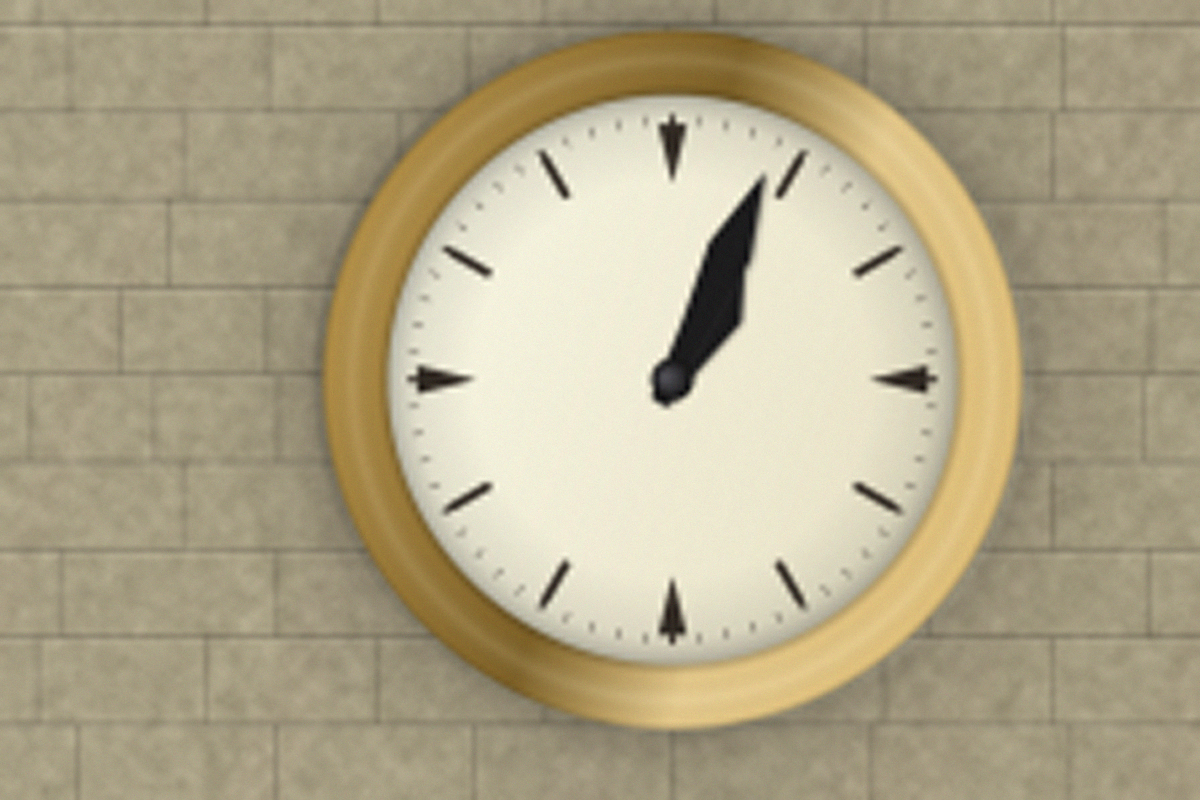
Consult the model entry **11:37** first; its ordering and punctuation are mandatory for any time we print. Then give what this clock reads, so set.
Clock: **1:04**
